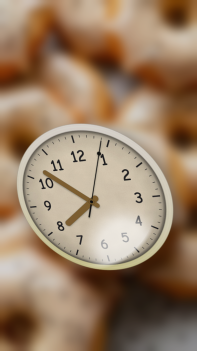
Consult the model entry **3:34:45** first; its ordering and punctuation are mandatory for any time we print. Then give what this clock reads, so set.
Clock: **7:52:04**
